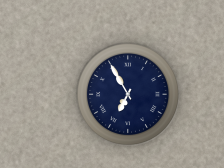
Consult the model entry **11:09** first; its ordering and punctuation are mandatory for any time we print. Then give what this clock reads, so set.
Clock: **6:55**
